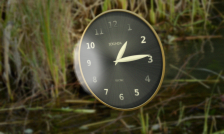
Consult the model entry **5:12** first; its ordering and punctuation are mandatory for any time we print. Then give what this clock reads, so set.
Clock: **1:14**
